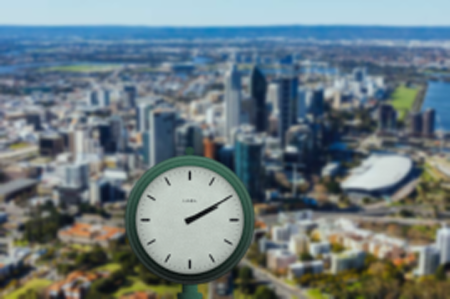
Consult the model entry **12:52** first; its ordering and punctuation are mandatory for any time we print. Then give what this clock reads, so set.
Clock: **2:10**
